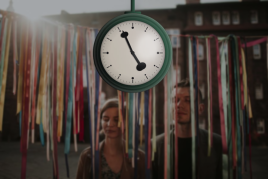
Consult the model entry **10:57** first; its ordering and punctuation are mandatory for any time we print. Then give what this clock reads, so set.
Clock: **4:56**
